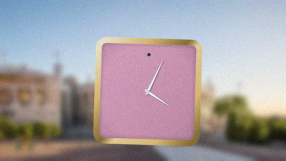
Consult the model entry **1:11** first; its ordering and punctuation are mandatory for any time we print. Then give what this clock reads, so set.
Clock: **4:04**
